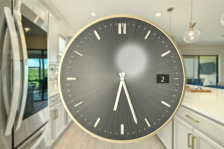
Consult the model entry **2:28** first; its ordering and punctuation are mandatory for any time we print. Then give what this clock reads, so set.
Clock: **6:27**
